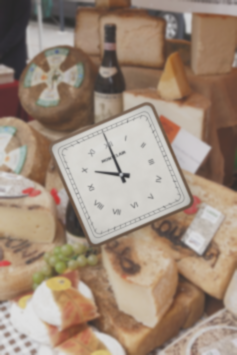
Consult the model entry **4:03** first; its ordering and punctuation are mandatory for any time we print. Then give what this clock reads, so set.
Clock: **10:00**
